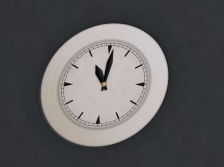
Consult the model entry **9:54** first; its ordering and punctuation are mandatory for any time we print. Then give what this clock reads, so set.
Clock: **11:01**
